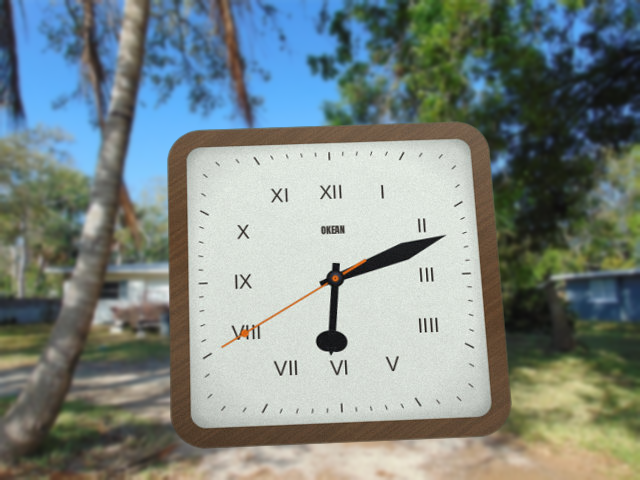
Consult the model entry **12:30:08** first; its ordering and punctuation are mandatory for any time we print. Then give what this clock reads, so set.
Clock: **6:11:40**
